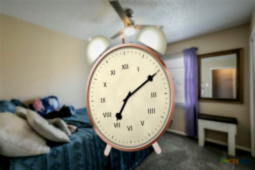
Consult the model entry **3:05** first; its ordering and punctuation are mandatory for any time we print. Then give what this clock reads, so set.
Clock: **7:10**
